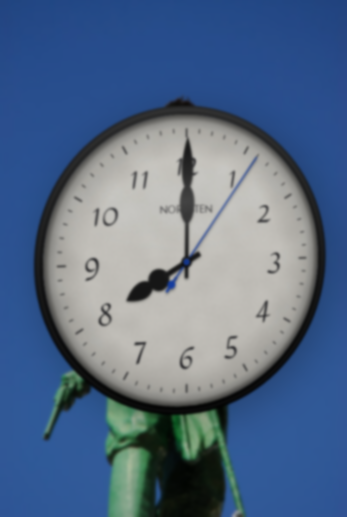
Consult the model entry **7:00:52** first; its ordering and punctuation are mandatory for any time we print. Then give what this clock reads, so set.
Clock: **8:00:06**
